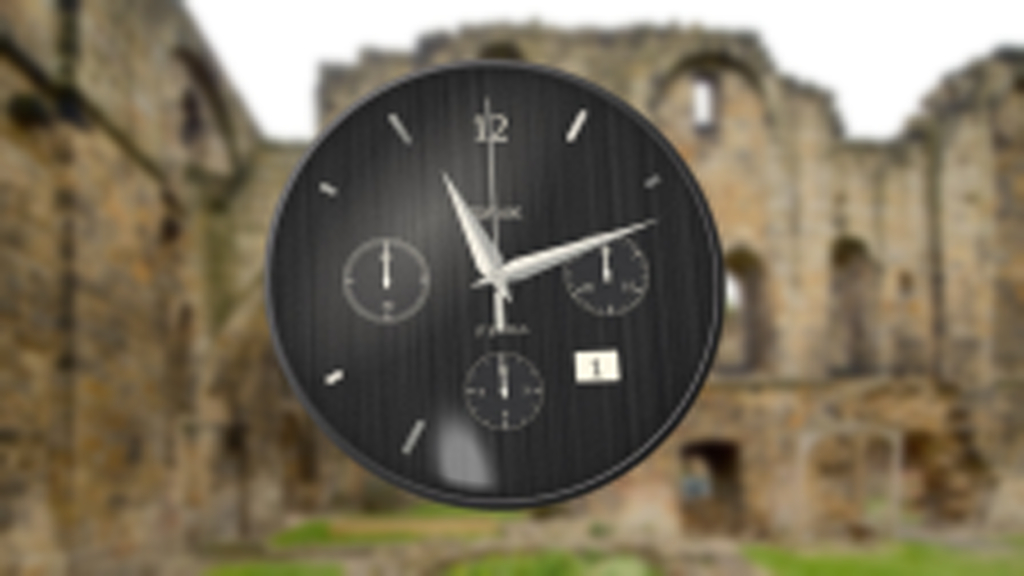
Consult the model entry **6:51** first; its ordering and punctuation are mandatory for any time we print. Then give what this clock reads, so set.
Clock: **11:12**
